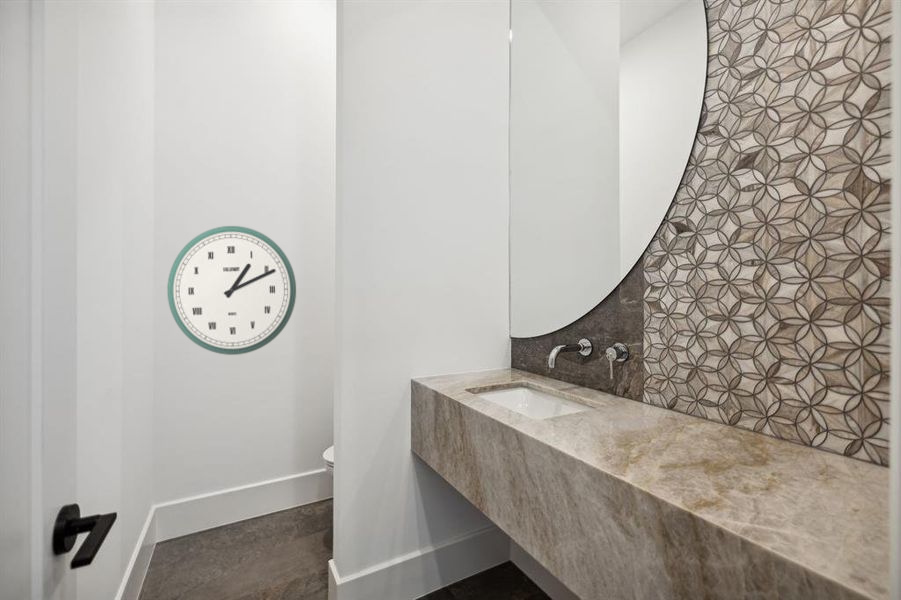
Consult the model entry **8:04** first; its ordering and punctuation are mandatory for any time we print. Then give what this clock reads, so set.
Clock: **1:11**
